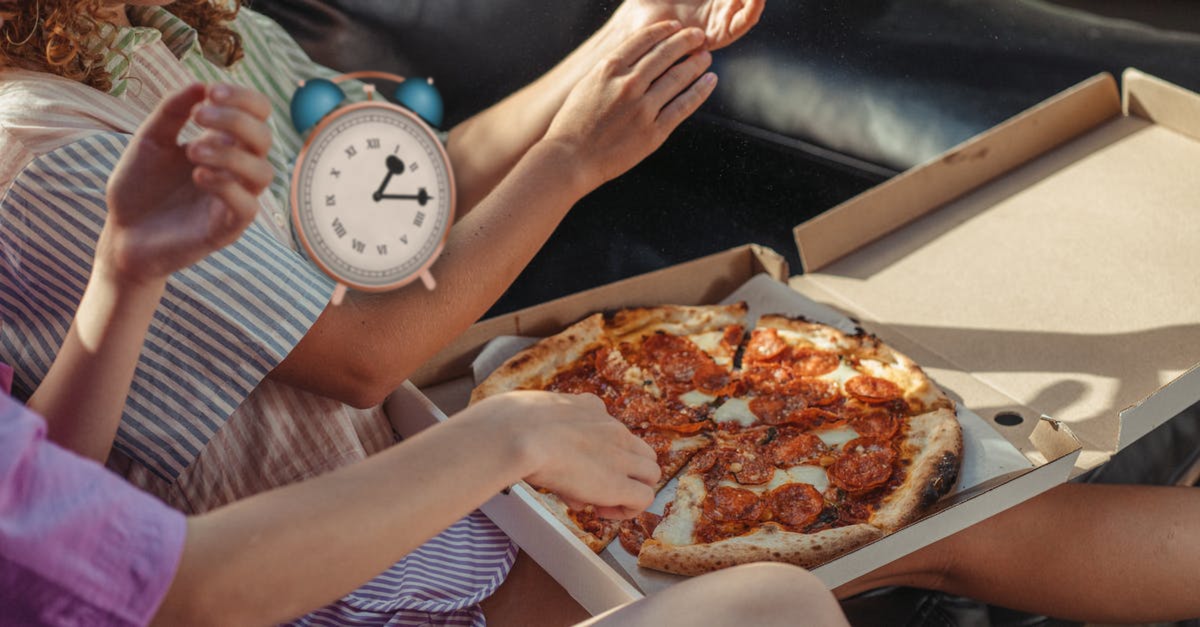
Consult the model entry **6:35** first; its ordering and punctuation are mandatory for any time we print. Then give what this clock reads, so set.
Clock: **1:16**
